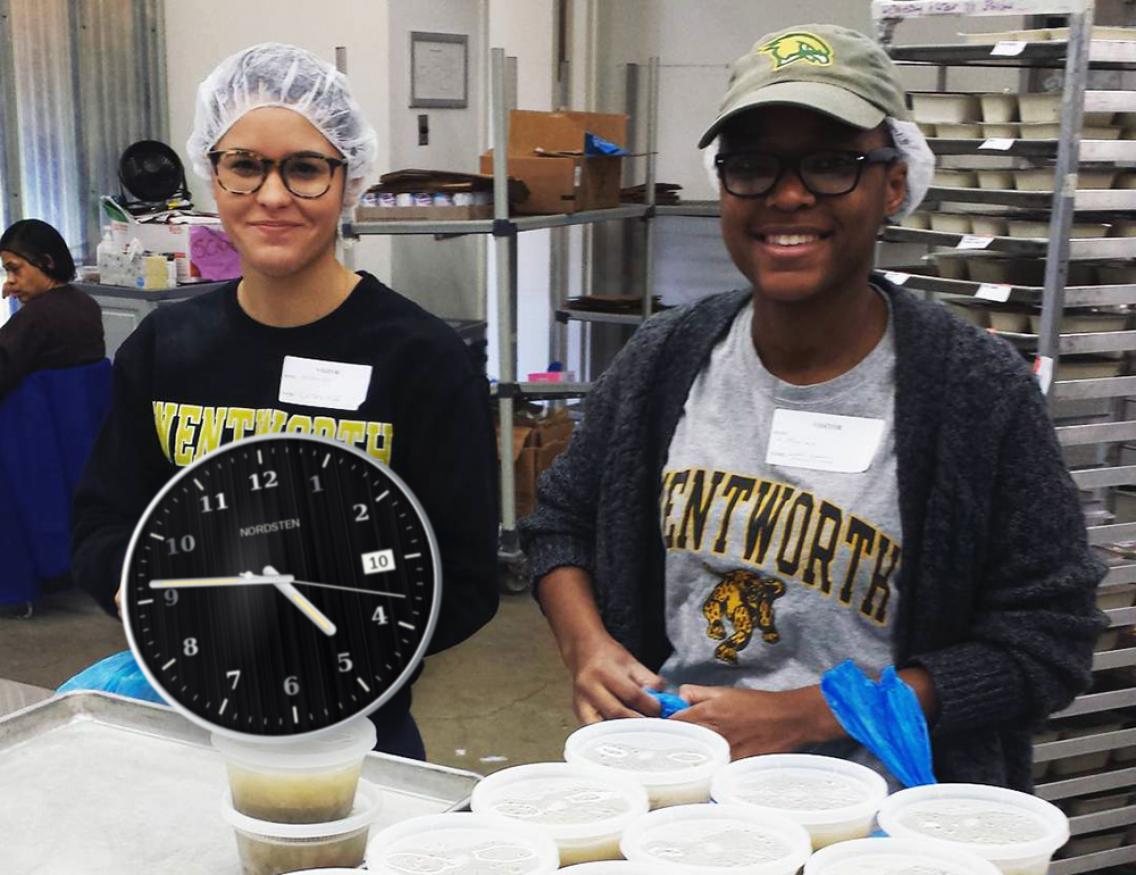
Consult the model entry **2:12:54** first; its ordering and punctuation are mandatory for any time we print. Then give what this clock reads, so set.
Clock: **4:46:18**
